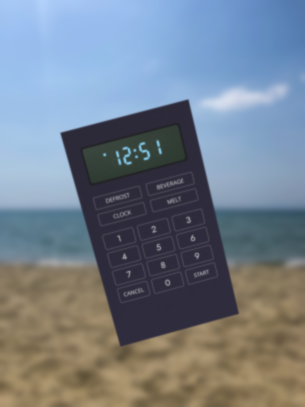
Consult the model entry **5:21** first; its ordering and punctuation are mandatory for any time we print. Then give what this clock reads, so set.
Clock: **12:51**
